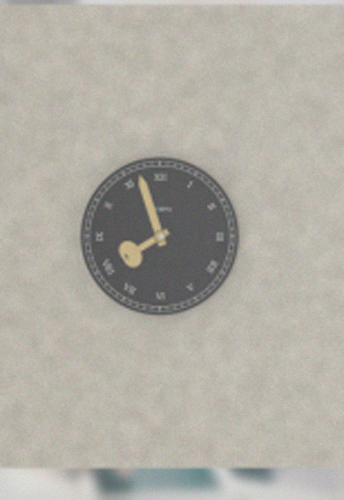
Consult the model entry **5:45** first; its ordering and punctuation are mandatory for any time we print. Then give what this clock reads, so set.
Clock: **7:57**
